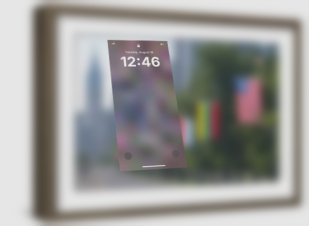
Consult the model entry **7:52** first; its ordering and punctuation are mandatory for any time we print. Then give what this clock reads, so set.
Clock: **12:46**
